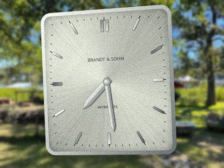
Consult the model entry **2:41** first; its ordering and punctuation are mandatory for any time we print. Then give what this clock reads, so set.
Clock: **7:29**
